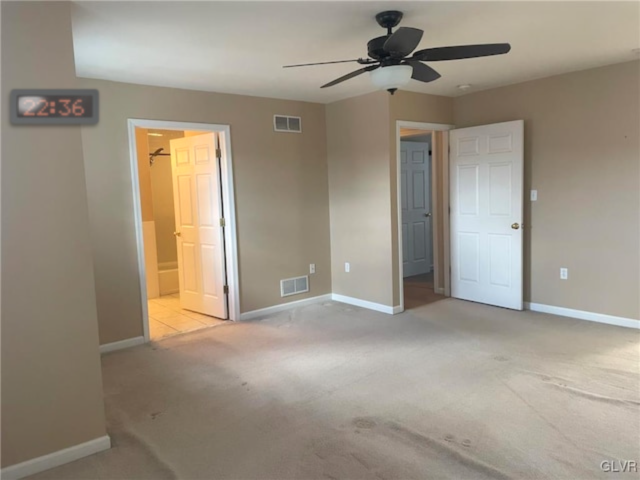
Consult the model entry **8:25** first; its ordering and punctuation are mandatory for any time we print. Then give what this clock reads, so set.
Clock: **22:36**
